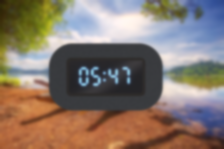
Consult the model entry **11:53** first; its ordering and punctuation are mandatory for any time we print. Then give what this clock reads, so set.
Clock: **5:47**
